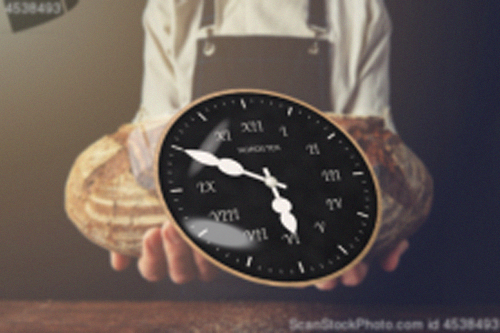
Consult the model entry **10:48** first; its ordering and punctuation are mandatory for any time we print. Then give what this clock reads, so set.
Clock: **5:50**
